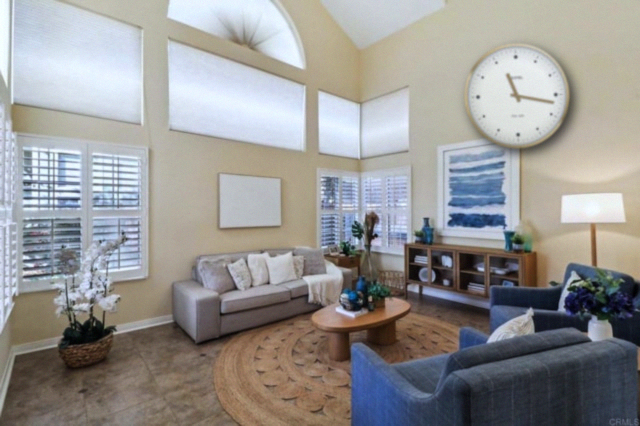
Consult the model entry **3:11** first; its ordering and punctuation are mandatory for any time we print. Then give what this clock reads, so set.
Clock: **11:17**
